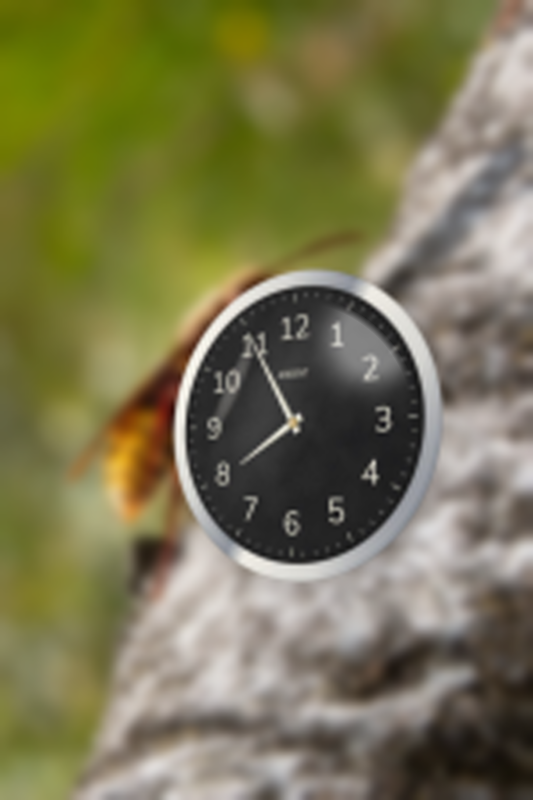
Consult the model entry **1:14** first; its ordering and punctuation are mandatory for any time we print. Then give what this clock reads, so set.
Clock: **7:55**
